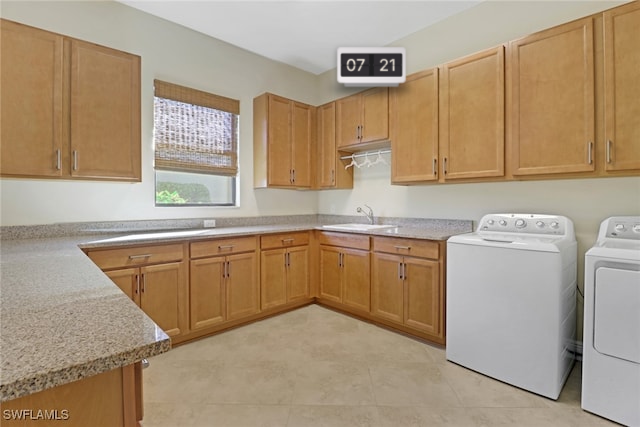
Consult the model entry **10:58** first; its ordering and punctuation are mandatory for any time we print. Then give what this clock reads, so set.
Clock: **7:21**
